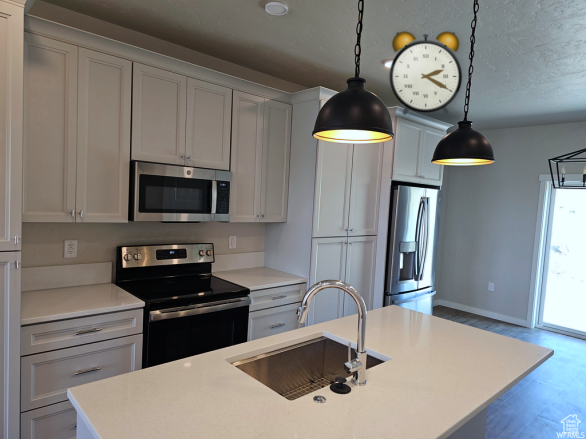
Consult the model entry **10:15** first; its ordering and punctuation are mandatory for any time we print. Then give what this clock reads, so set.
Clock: **2:20**
